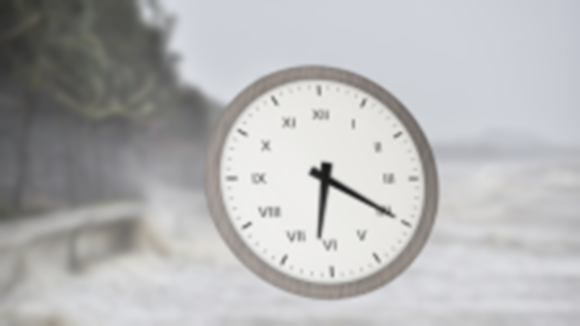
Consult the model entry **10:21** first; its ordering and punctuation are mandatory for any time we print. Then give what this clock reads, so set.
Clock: **6:20**
